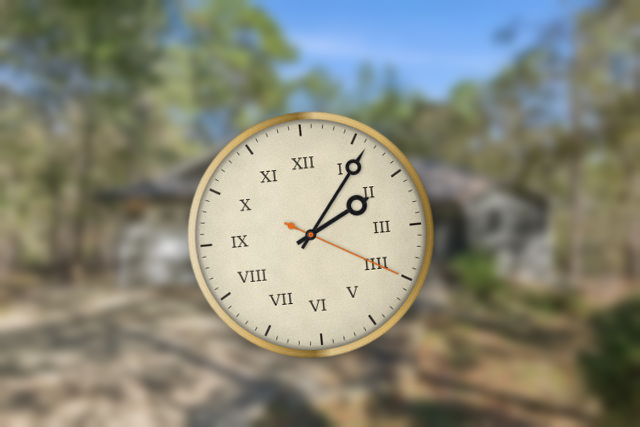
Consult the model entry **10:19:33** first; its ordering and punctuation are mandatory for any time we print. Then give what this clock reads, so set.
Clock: **2:06:20**
